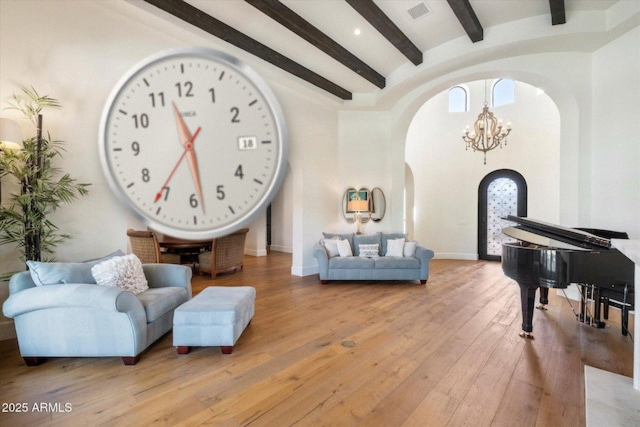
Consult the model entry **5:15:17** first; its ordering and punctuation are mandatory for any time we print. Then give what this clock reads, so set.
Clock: **11:28:36**
